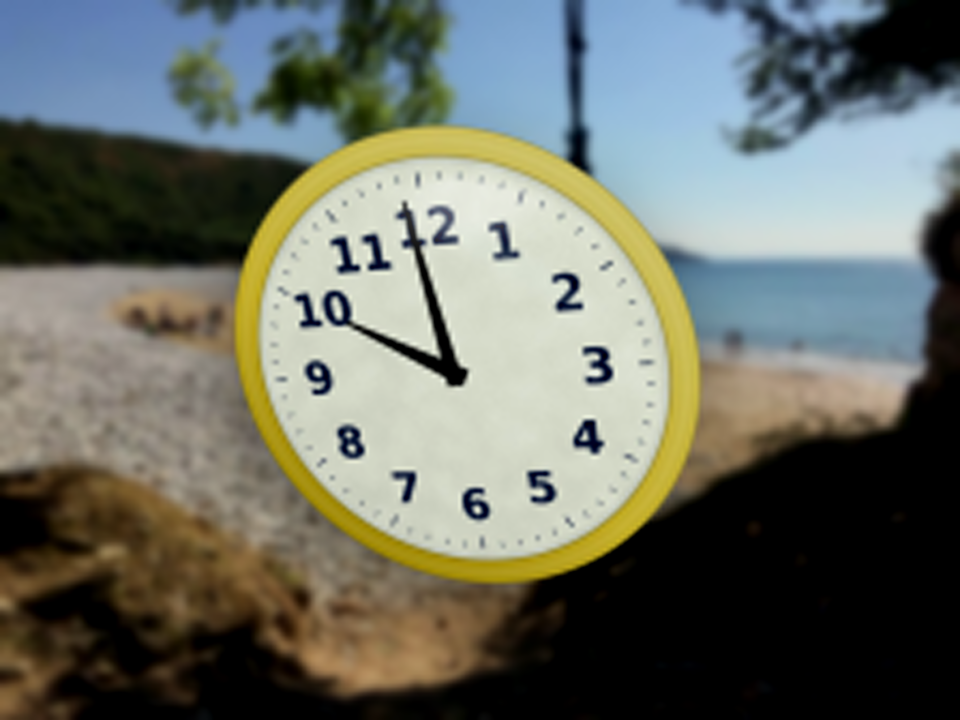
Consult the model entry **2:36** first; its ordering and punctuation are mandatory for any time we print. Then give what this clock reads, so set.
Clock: **9:59**
